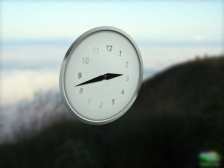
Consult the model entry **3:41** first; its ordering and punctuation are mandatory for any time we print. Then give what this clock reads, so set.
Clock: **2:42**
